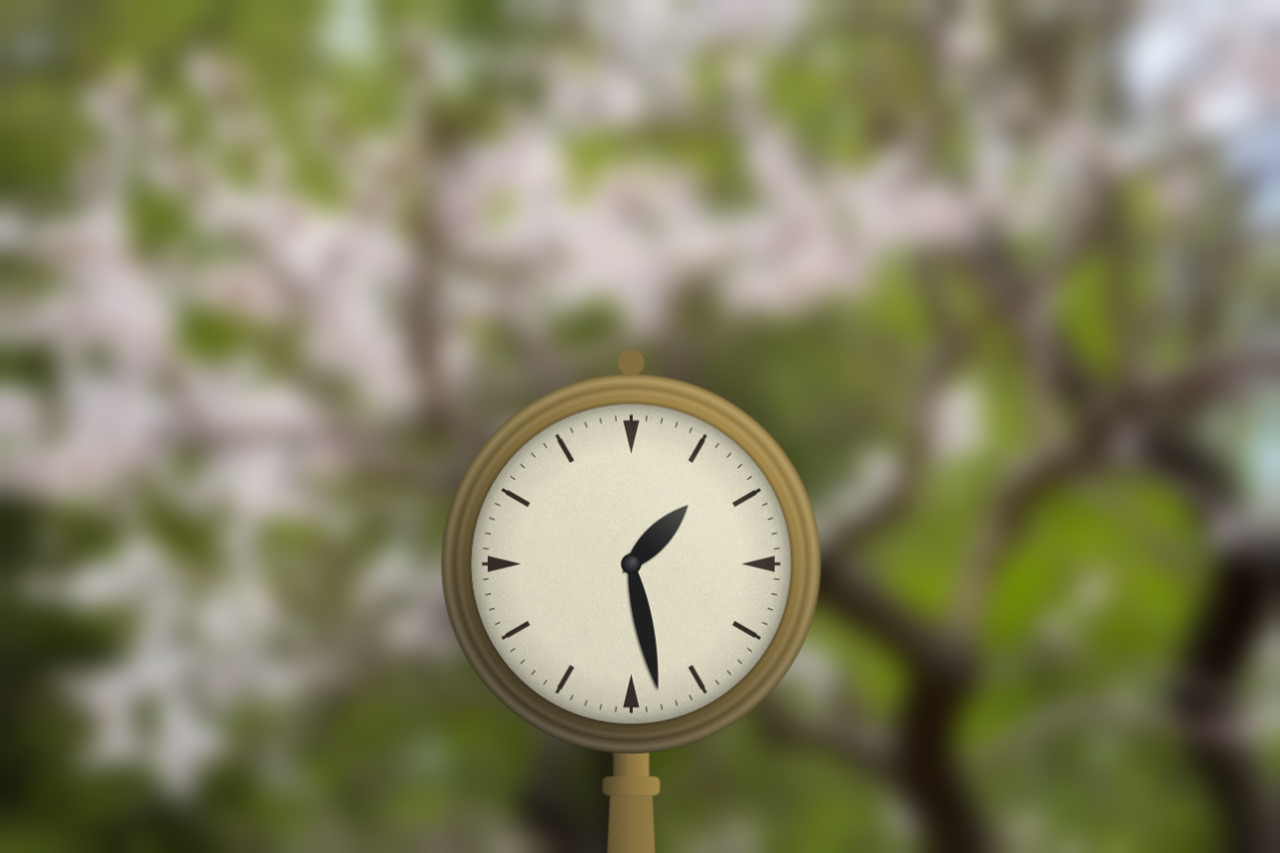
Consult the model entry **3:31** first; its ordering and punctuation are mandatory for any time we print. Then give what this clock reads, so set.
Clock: **1:28**
